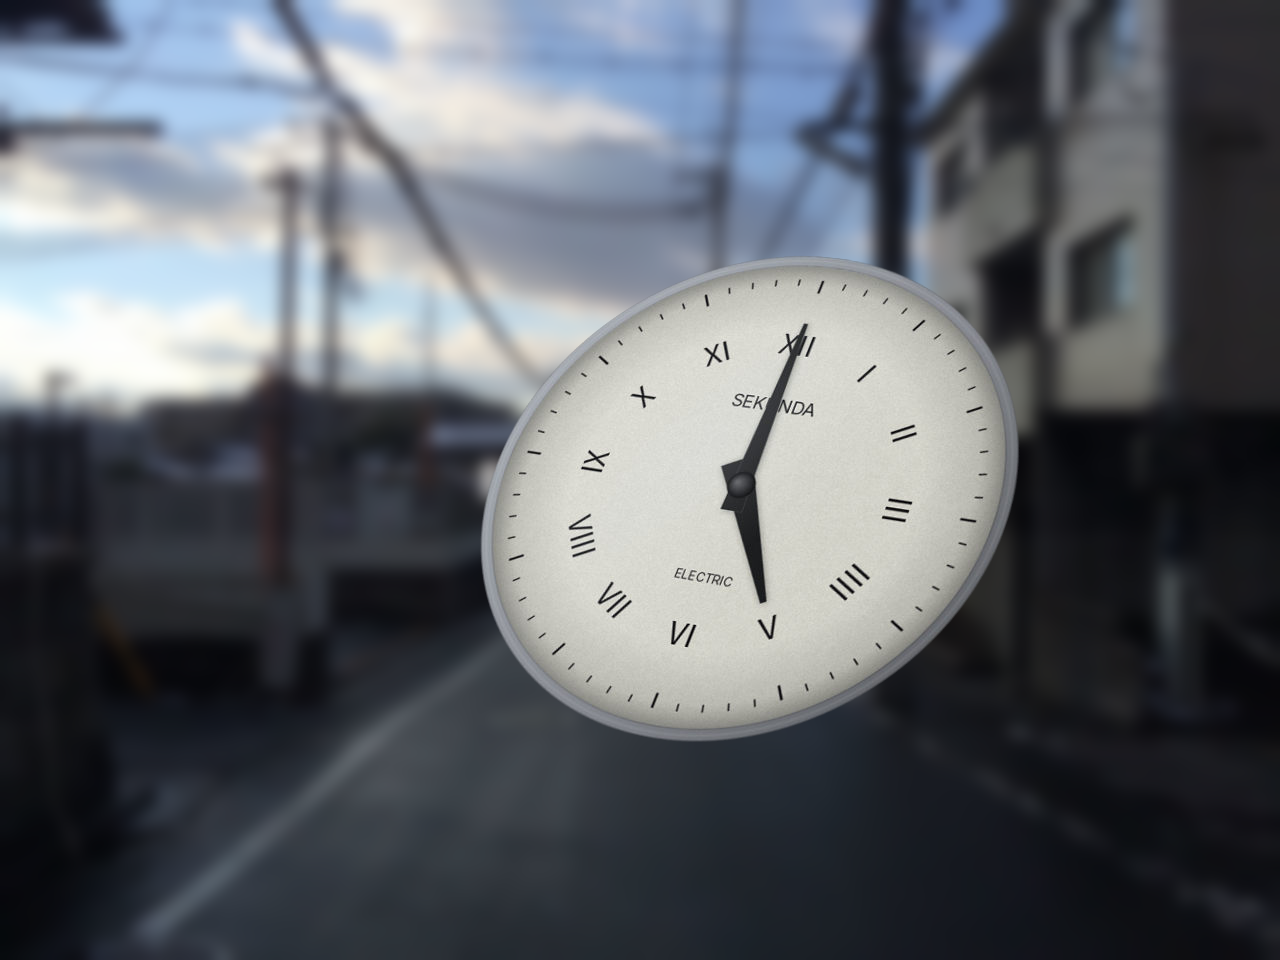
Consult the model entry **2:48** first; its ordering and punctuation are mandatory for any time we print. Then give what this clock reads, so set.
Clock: **5:00**
